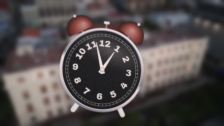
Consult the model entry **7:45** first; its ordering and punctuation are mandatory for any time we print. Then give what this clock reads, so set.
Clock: **12:57**
